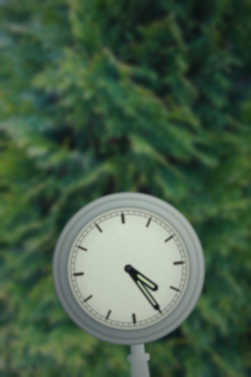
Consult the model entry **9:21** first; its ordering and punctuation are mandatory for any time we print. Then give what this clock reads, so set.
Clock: **4:25**
